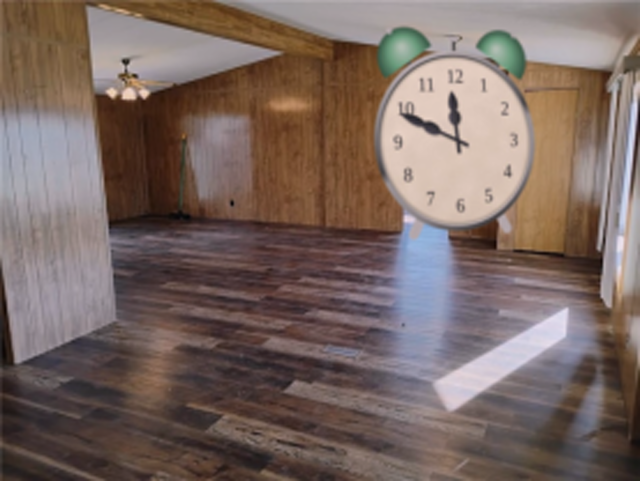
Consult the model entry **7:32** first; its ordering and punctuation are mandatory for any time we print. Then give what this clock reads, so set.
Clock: **11:49**
